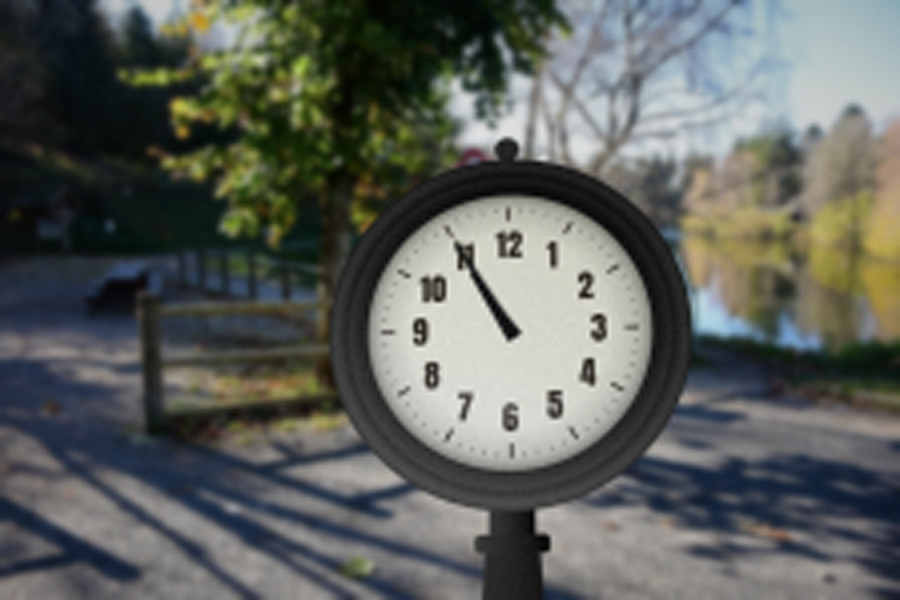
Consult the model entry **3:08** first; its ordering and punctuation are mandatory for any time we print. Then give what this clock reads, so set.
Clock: **10:55**
